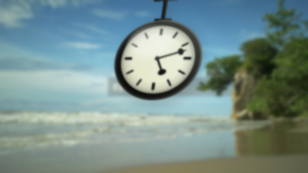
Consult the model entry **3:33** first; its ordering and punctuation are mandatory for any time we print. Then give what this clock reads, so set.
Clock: **5:12**
